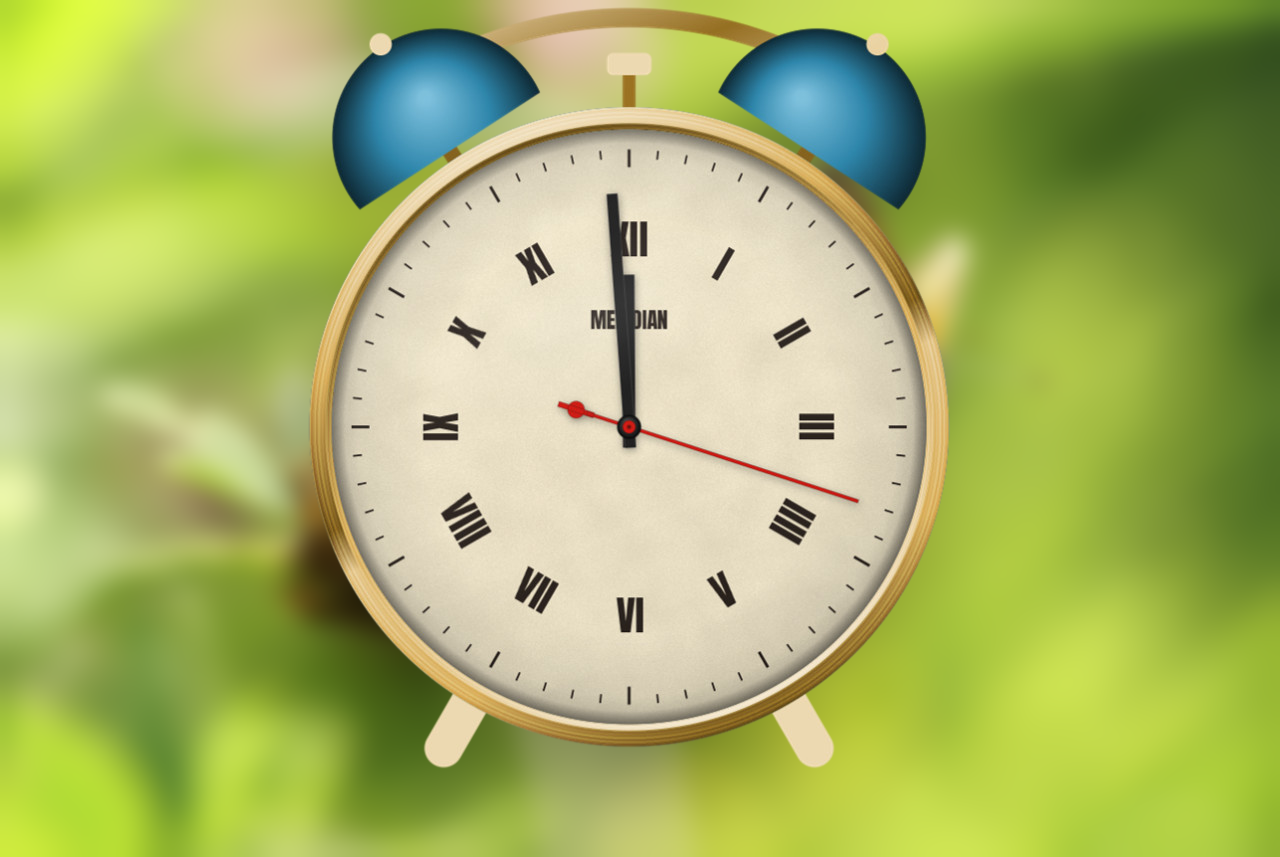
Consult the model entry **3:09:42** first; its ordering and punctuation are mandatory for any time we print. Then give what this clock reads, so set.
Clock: **11:59:18**
